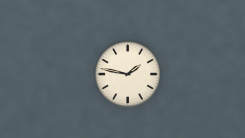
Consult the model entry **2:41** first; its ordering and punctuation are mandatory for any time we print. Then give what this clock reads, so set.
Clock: **1:47**
